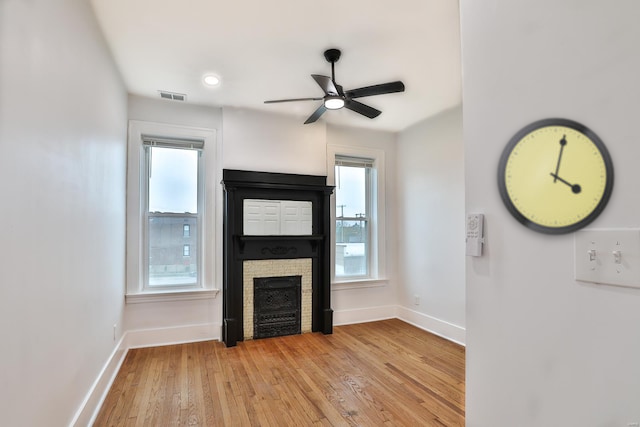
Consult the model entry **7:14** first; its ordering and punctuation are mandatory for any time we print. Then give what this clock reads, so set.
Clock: **4:02**
